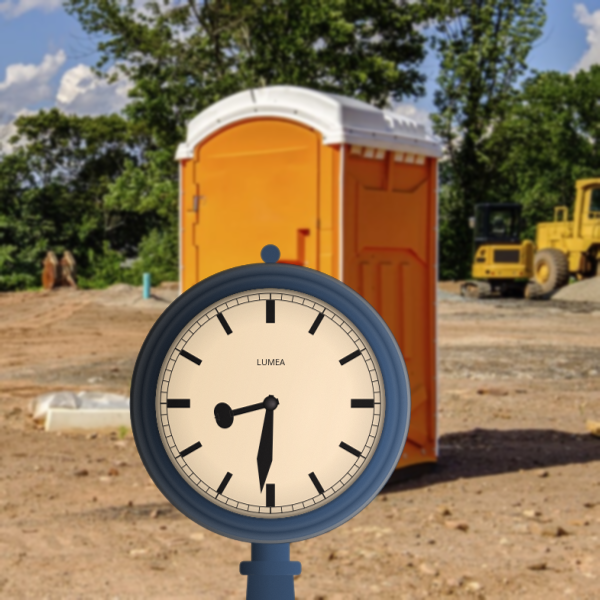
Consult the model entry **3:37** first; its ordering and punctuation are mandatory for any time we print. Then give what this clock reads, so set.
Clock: **8:31**
